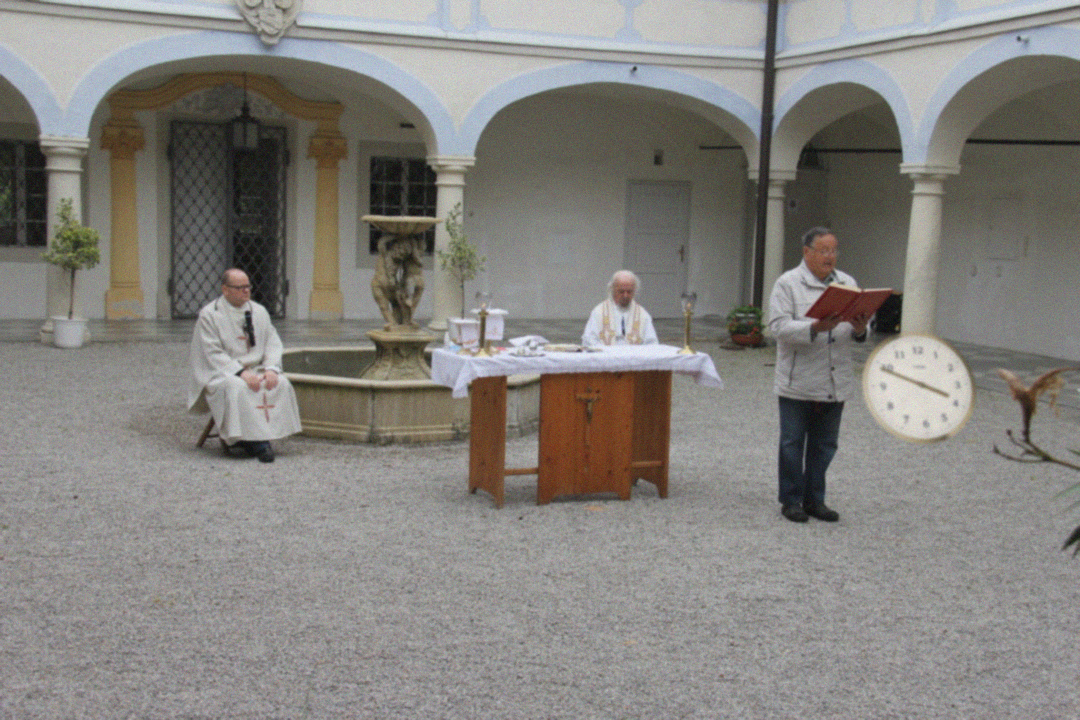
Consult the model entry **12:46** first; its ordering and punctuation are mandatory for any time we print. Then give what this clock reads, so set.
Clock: **3:49**
